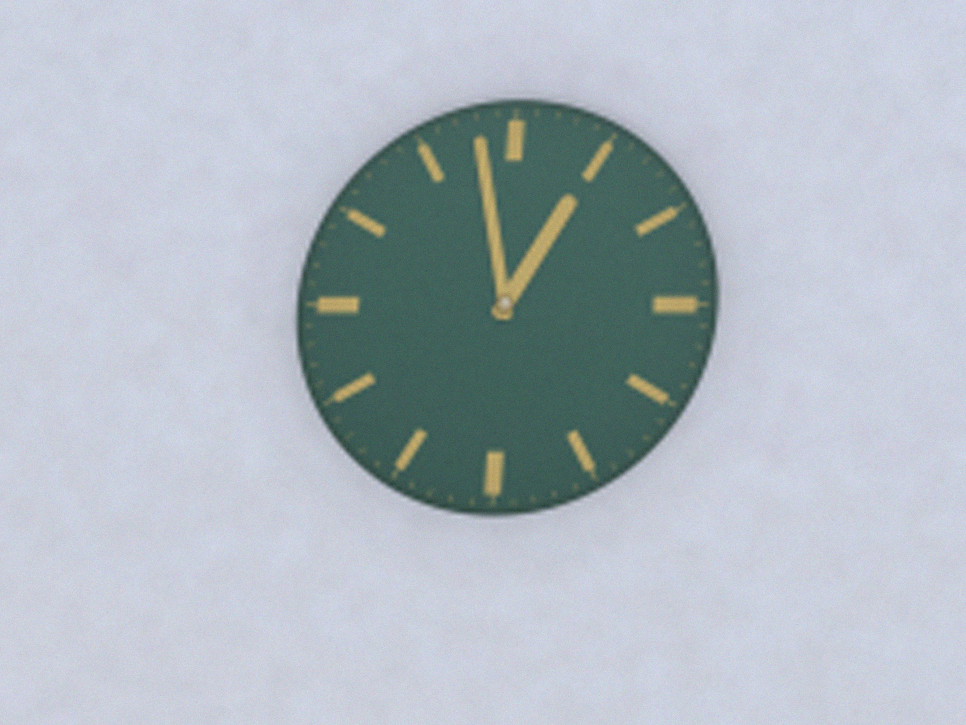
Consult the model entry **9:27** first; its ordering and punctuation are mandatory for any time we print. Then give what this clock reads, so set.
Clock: **12:58**
